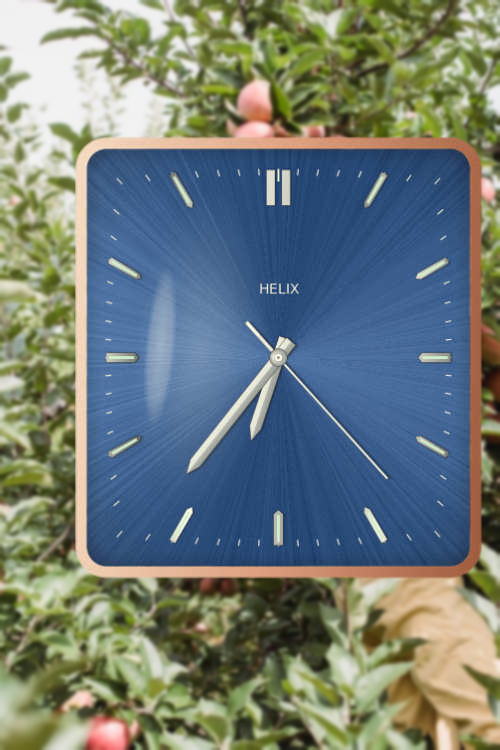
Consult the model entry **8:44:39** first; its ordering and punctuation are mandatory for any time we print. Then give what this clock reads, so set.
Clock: **6:36:23**
